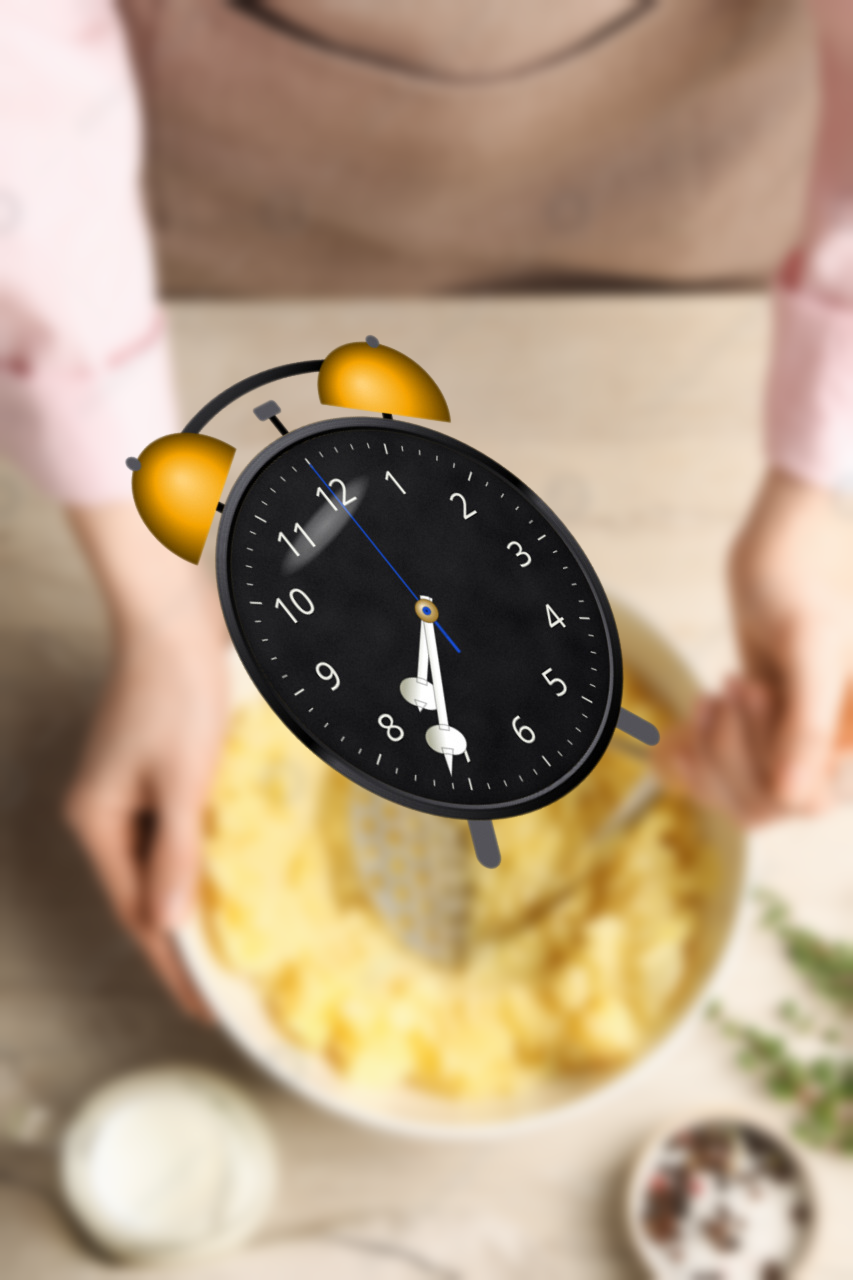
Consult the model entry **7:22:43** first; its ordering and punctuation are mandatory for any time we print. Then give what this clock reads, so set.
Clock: **7:36:00**
